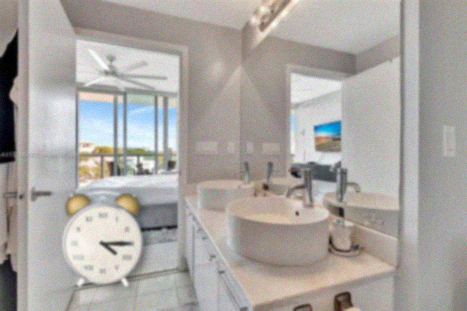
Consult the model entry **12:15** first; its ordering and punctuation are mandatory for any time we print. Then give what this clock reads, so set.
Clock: **4:15**
